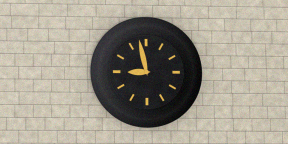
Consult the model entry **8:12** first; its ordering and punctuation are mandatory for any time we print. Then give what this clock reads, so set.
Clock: **8:58**
